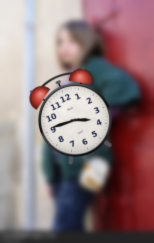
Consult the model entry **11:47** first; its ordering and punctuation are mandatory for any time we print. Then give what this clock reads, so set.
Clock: **3:46**
